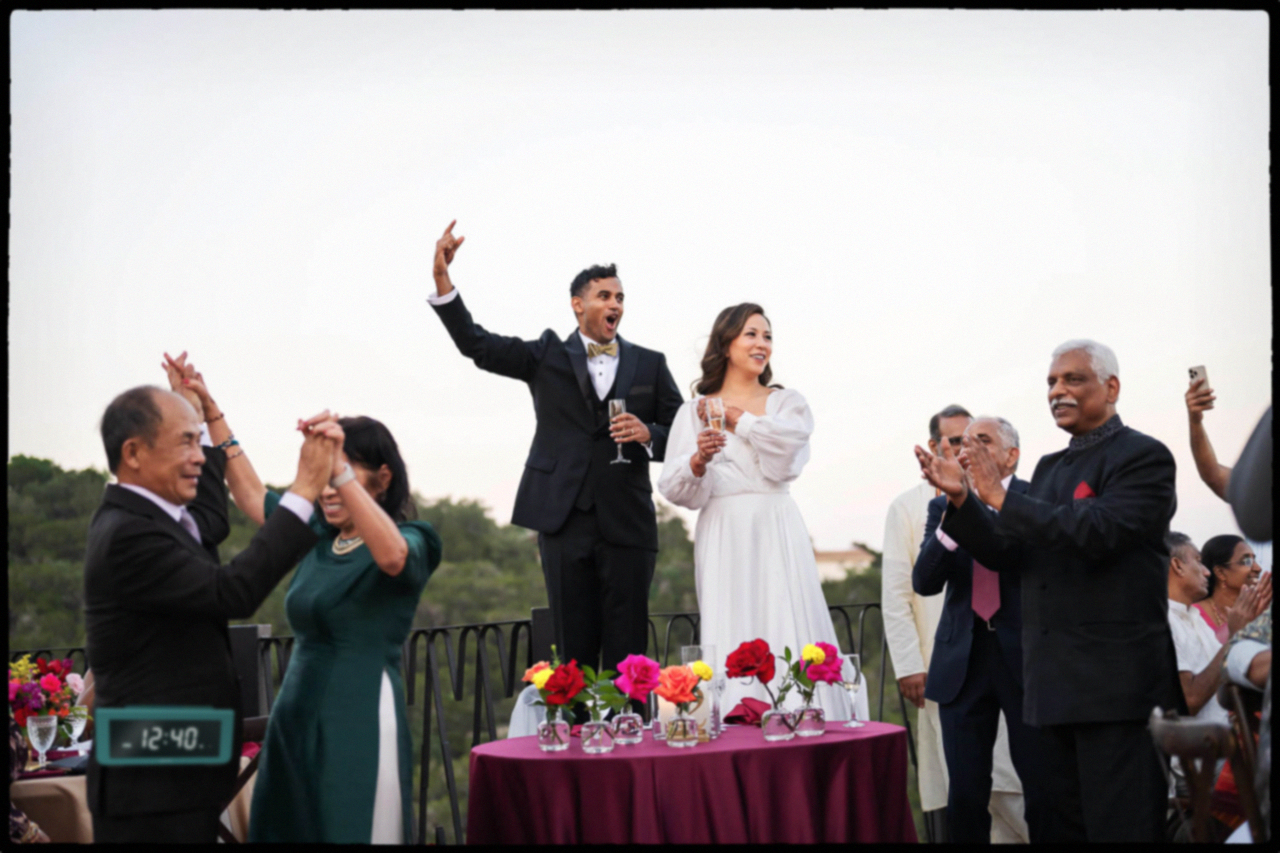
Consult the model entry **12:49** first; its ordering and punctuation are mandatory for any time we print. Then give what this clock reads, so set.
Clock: **12:40**
